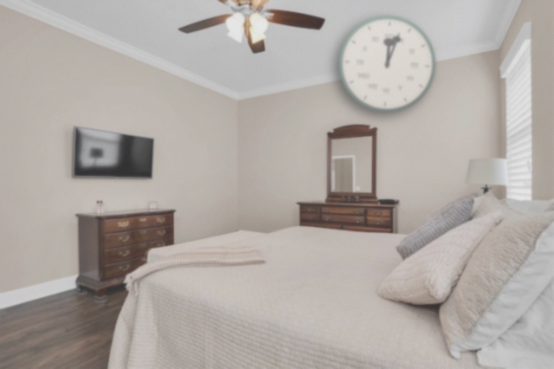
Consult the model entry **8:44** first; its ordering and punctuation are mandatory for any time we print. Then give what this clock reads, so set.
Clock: **12:03**
